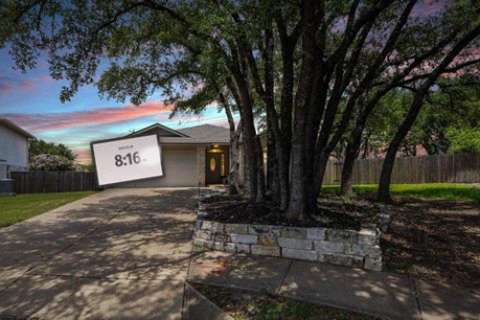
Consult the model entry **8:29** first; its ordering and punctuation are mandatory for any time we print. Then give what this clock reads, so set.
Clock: **8:16**
